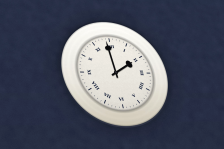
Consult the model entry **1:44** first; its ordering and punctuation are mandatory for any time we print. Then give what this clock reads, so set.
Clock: **1:59**
